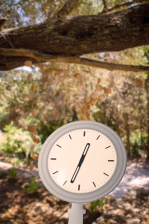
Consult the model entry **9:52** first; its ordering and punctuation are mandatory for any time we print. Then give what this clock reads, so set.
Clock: **12:33**
